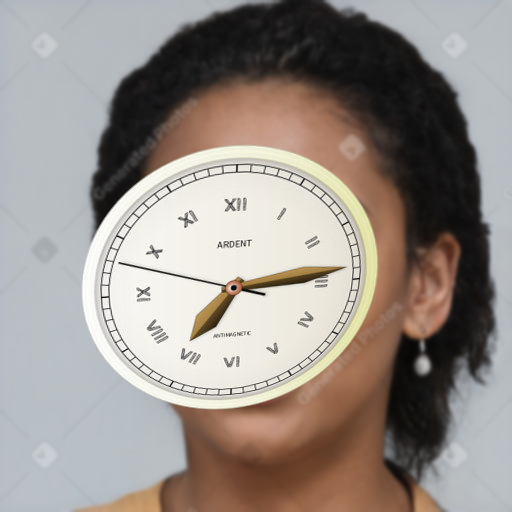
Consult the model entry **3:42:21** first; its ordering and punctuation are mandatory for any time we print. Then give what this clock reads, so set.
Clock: **7:13:48**
